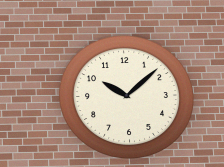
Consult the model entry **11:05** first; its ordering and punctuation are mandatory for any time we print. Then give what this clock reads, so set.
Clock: **10:08**
